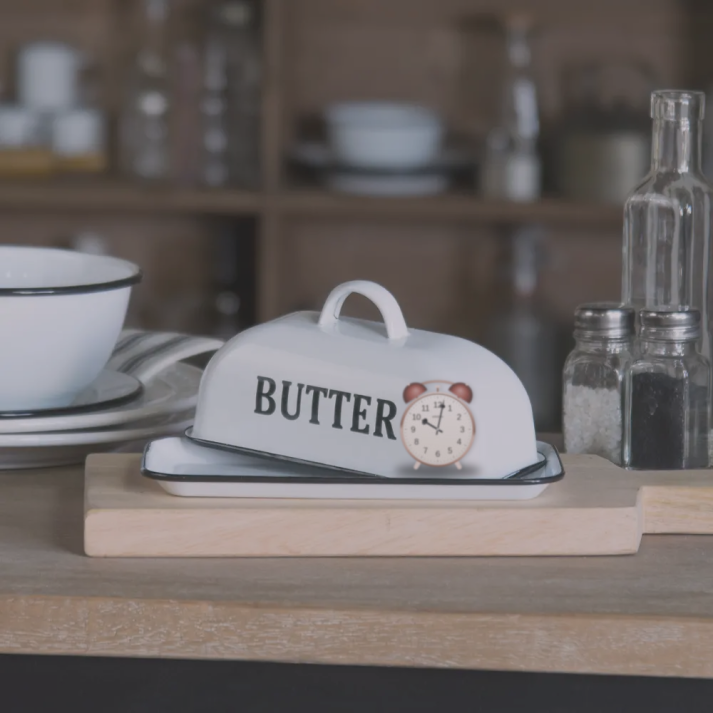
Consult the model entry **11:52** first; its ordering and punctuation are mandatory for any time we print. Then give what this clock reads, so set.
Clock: **10:02**
